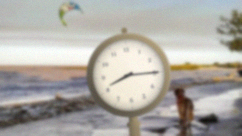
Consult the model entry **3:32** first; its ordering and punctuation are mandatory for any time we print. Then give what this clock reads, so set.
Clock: **8:15**
